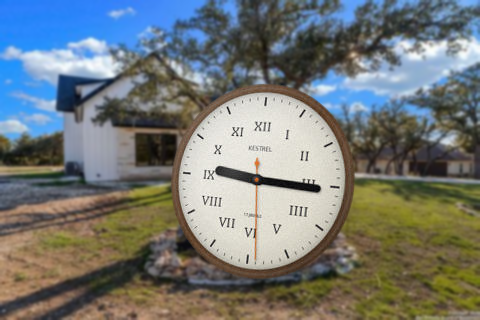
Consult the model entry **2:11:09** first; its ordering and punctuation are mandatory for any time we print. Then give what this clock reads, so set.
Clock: **9:15:29**
